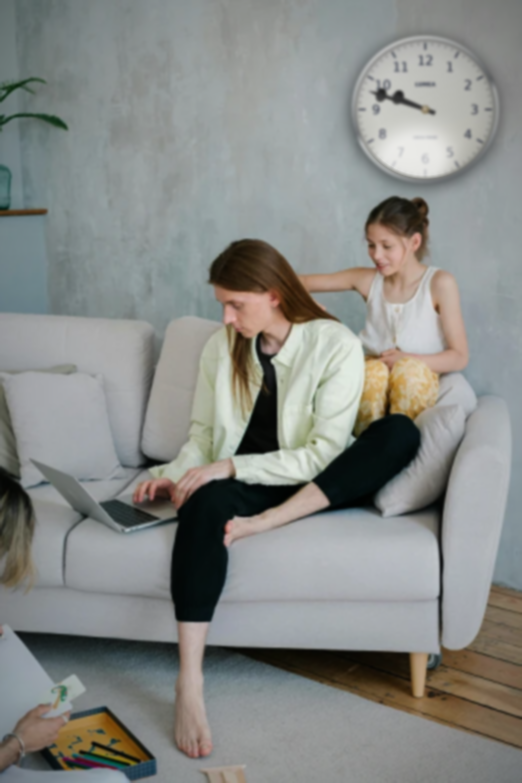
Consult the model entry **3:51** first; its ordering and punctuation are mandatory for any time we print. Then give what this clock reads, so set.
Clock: **9:48**
